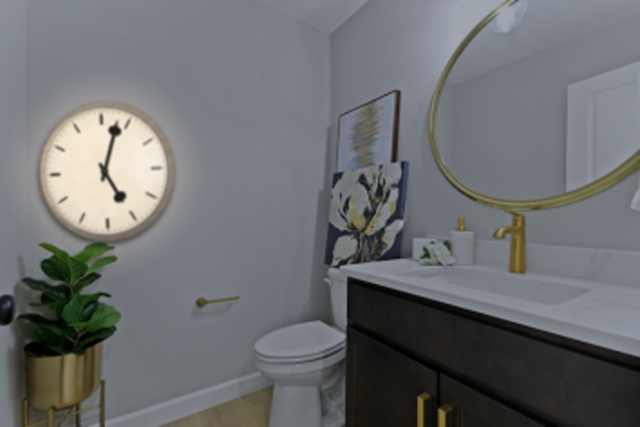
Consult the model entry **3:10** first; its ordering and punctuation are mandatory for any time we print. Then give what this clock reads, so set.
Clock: **5:03**
